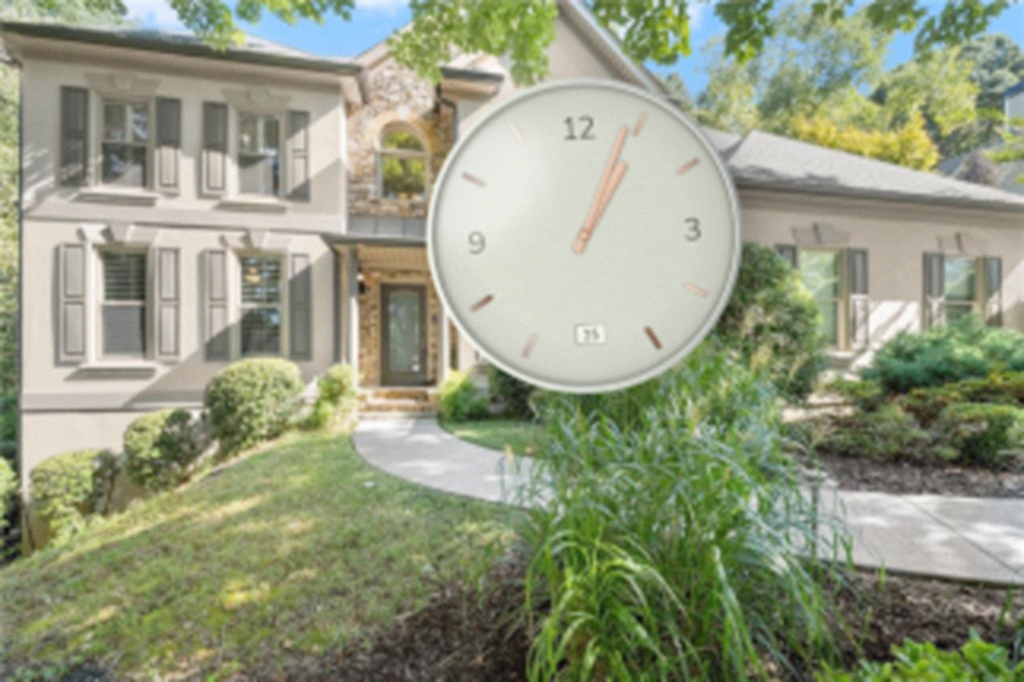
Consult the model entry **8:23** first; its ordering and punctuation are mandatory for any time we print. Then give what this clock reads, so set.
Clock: **1:04**
